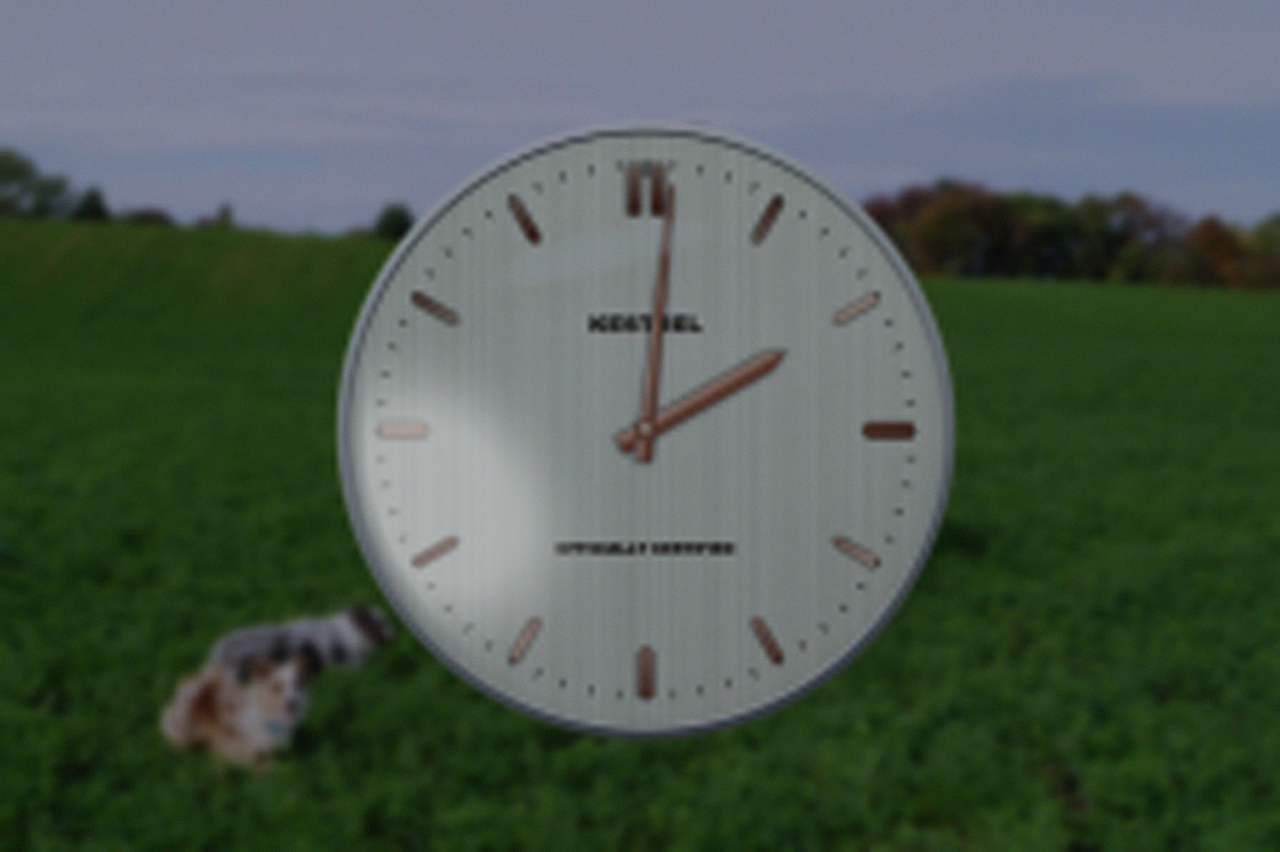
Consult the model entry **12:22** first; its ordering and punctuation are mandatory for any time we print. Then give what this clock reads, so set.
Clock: **2:01**
